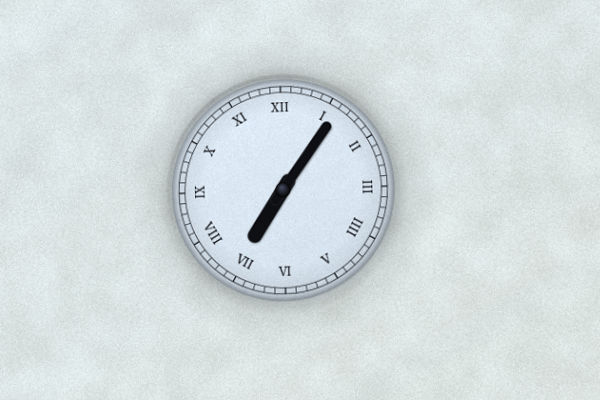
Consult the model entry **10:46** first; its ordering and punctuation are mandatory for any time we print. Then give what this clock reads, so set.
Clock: **7:06**
